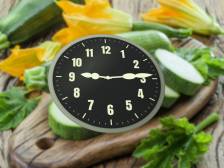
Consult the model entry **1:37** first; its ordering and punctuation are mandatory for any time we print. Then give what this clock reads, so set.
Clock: **9:14**
